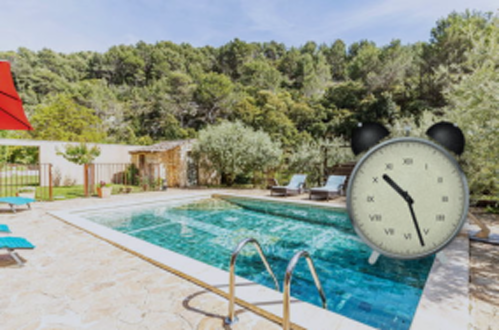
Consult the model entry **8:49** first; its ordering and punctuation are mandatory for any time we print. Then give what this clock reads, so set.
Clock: **10:27**
